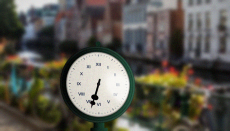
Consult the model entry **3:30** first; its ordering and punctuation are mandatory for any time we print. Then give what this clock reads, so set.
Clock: **6:33**
